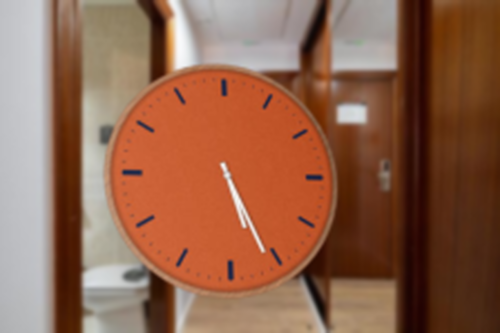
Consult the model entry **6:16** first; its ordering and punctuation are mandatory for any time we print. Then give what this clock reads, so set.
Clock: **5:26**
